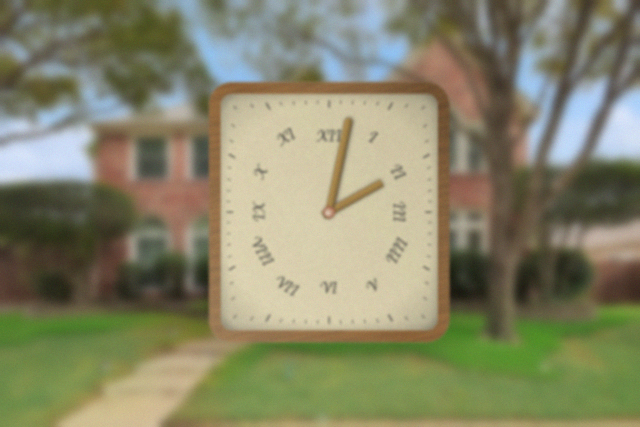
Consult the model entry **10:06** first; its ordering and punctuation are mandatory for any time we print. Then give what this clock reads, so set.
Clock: **2:02**
